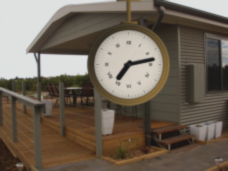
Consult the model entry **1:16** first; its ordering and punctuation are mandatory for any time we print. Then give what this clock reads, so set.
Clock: **7:13**
